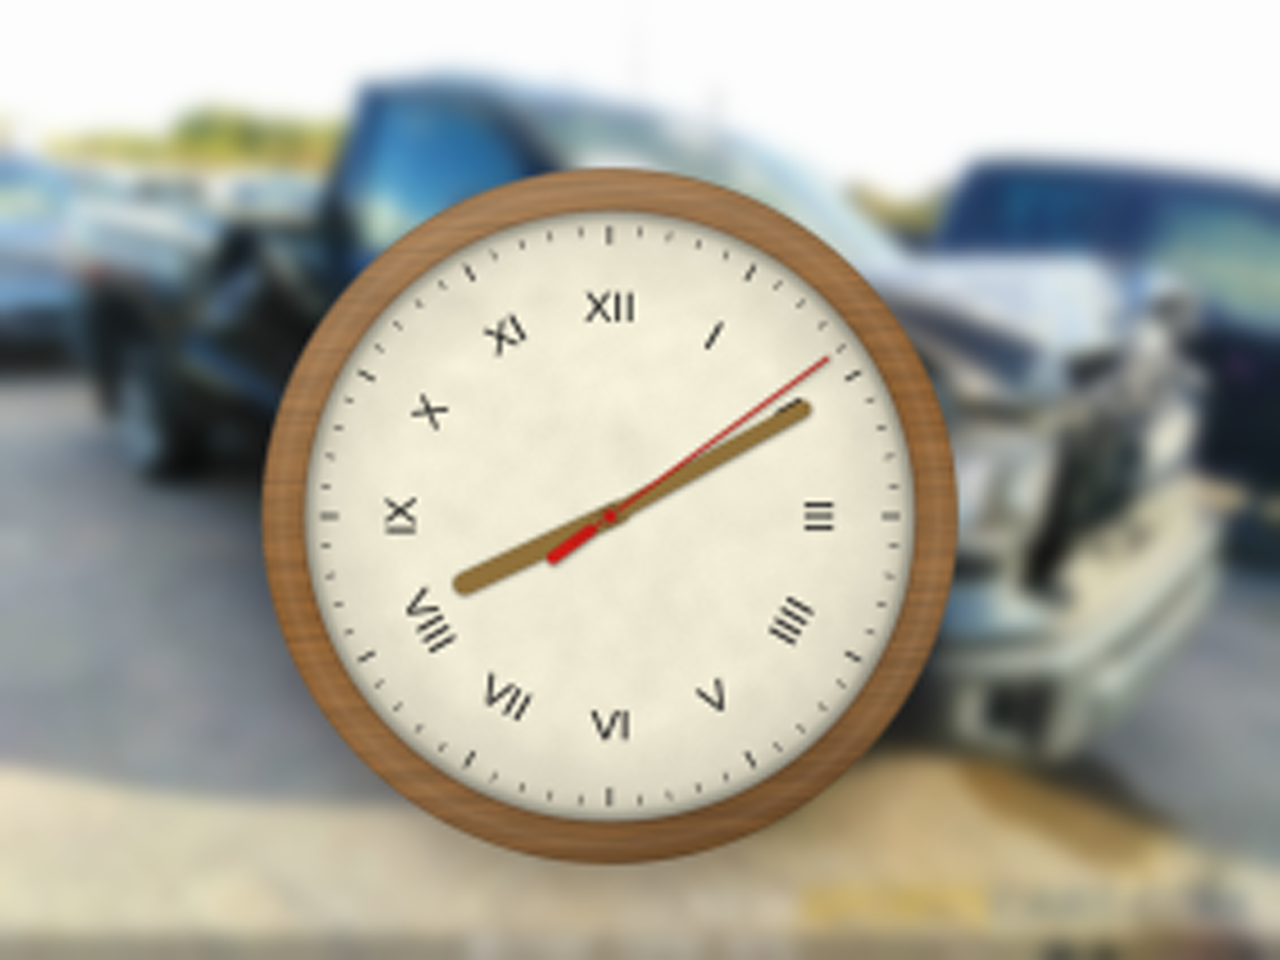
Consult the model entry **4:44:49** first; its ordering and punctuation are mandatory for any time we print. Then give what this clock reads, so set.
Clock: **8:10:09**
